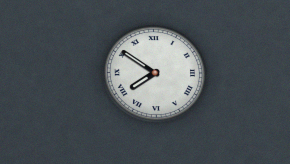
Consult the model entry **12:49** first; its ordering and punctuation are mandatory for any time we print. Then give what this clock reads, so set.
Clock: **7:51**
